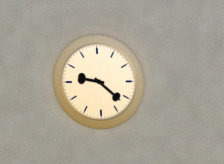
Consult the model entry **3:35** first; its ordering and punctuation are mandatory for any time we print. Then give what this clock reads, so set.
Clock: **9:22**
